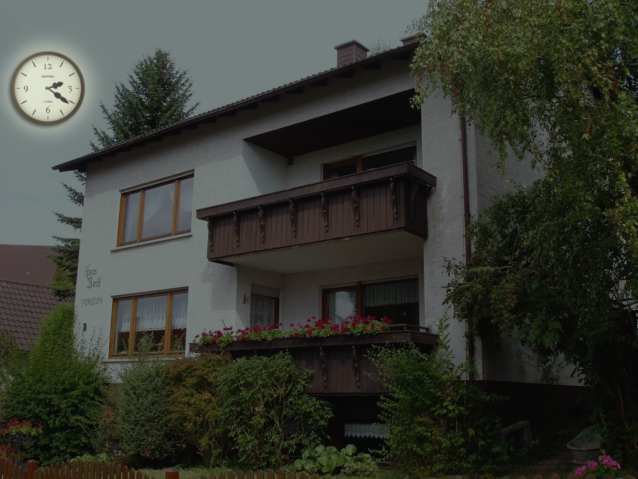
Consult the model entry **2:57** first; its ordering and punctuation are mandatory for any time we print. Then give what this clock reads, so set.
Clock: **2:21**
